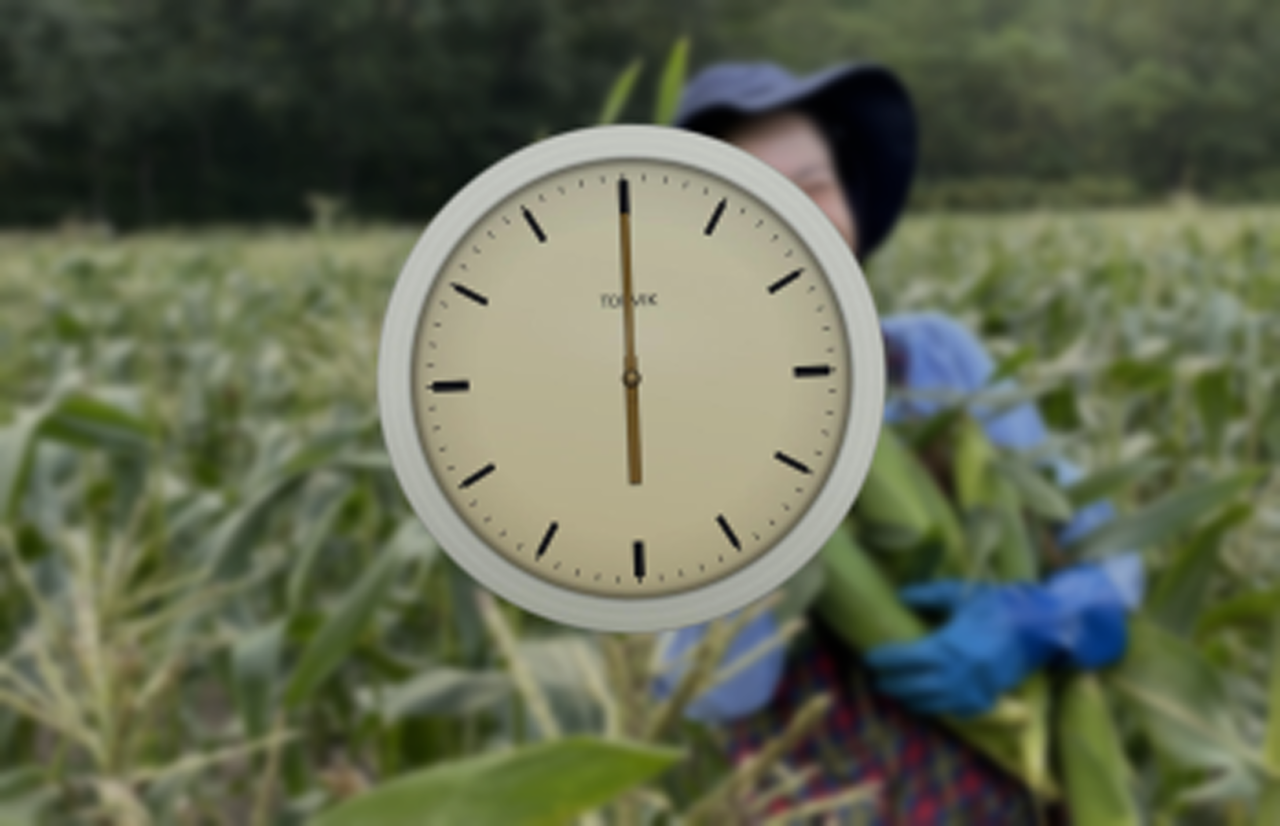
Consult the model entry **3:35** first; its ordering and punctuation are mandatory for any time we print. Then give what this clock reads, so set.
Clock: **6:00**
